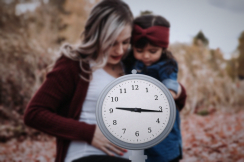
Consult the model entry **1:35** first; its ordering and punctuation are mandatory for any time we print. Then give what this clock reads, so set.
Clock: **9:16**
